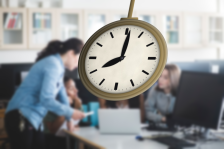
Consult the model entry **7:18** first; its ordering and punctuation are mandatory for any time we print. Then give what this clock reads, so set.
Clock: **8:01**
